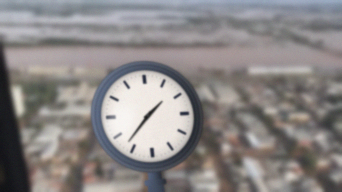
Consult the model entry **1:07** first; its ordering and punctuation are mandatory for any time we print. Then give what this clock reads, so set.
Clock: **1:37**
